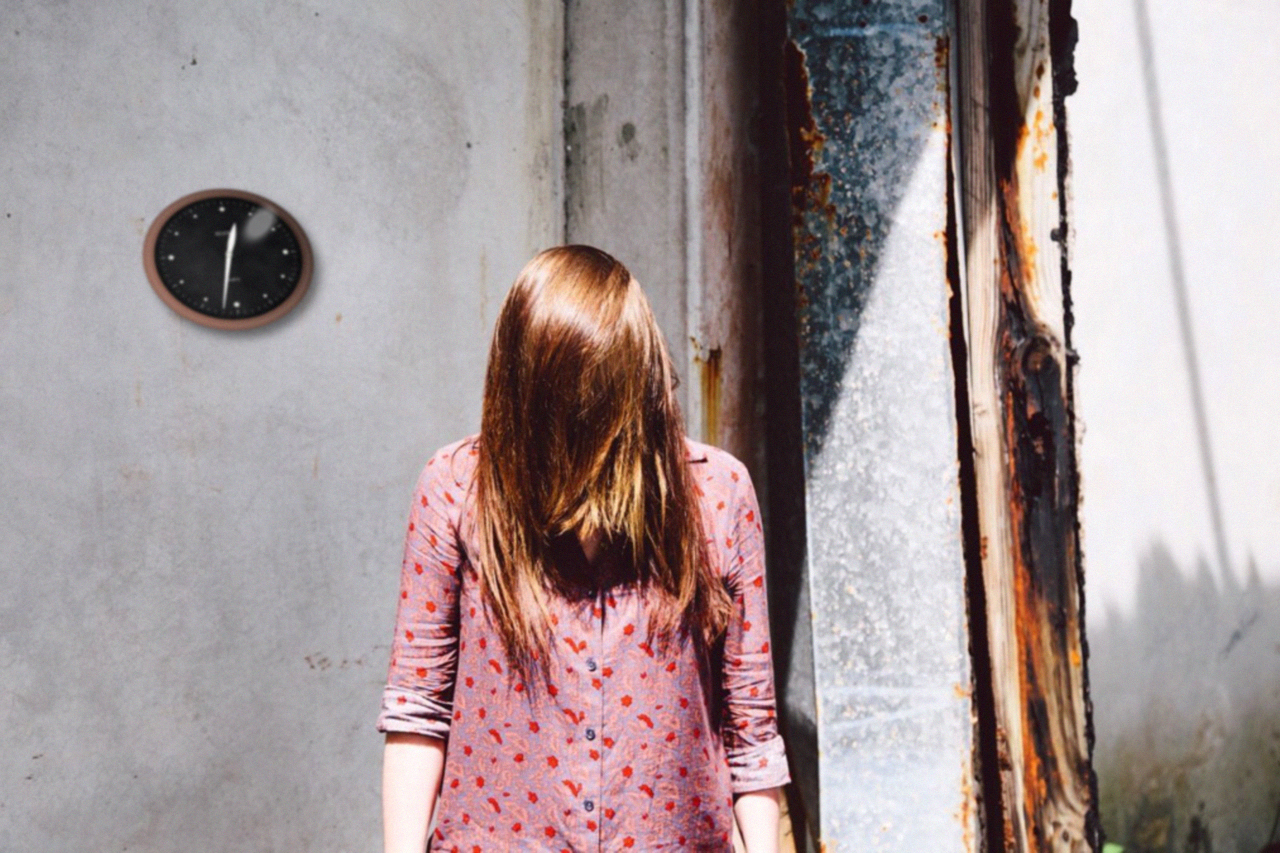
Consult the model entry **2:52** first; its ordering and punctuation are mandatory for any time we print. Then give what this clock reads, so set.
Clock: **12:32**
